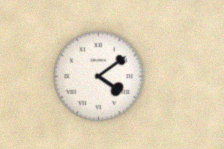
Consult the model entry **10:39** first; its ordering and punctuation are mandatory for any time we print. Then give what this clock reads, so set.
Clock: **4:09**
